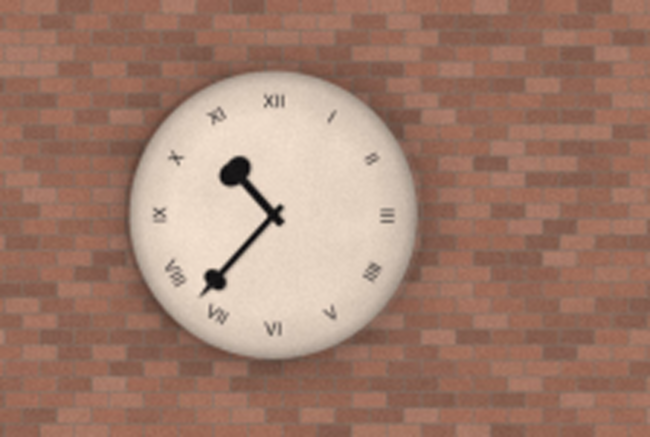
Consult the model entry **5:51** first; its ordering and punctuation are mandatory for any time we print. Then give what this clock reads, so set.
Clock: **10:37**
